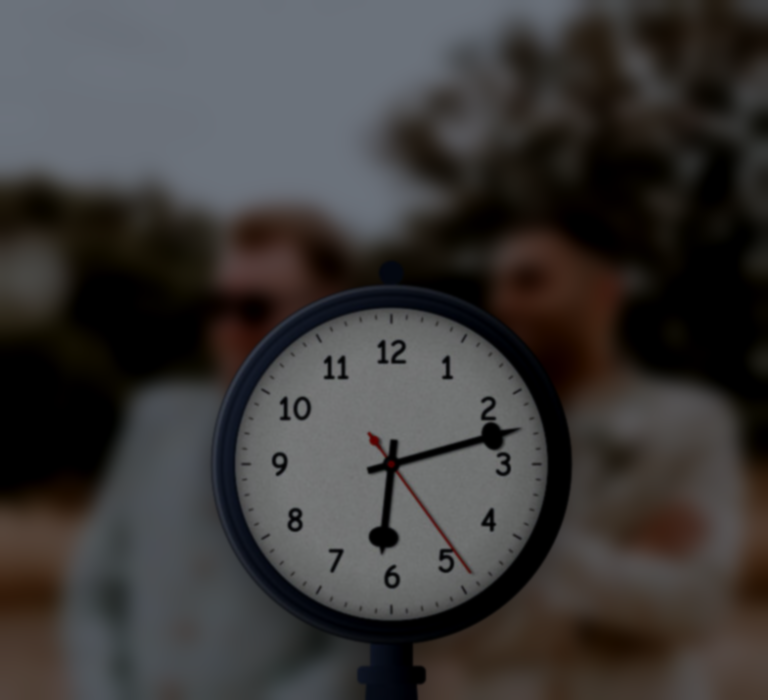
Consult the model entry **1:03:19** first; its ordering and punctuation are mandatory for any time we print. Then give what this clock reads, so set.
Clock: **6:12:24**
